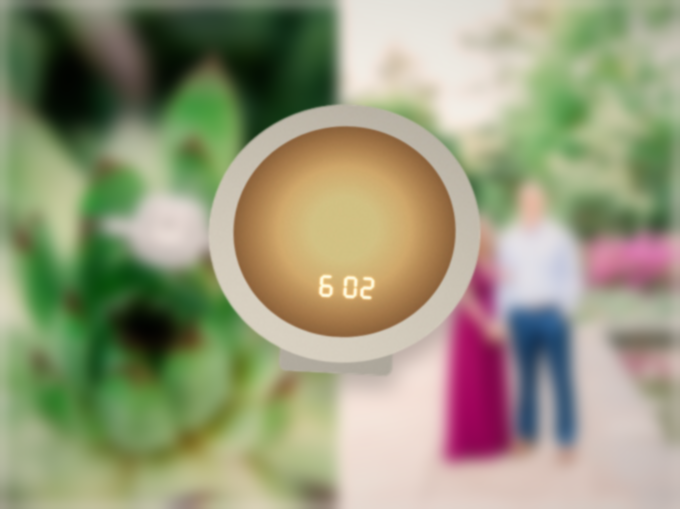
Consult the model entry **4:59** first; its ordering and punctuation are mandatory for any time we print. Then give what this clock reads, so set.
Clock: **6:02**
